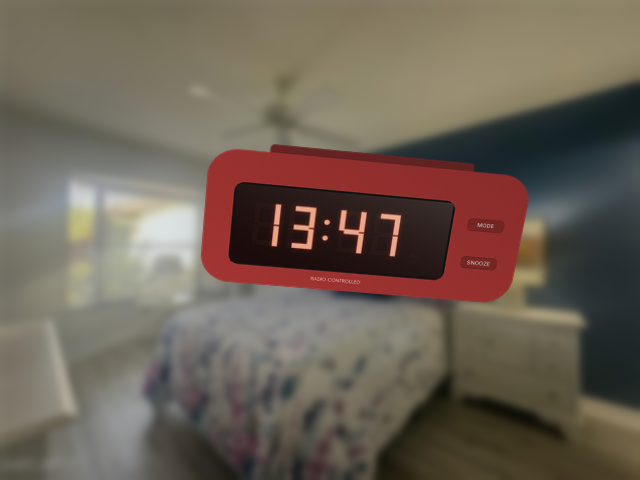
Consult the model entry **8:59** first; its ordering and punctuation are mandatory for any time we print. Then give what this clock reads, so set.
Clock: **13:47**
